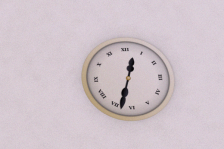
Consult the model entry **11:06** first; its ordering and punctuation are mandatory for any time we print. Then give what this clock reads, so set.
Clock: **12:33**
